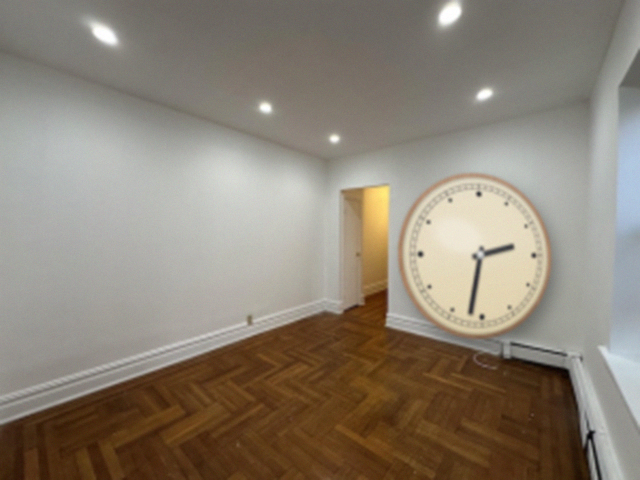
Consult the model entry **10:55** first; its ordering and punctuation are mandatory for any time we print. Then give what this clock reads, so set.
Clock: **2:32**
